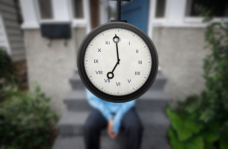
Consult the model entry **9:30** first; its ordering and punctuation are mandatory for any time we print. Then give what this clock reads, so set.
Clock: **6:59**
